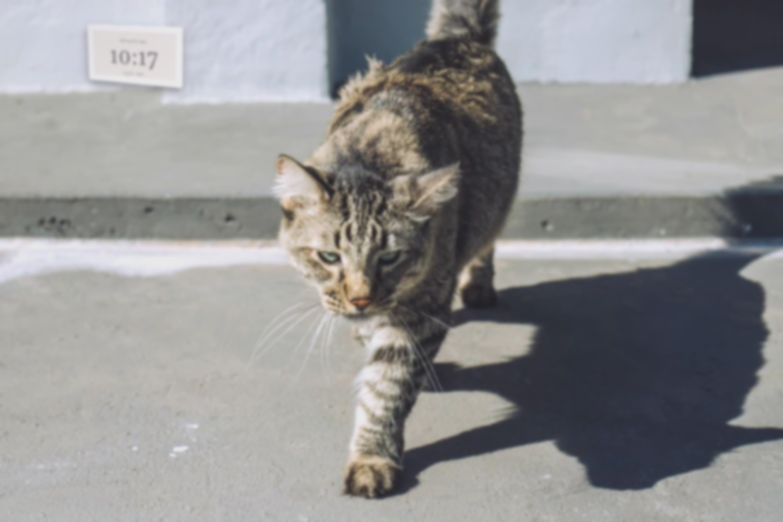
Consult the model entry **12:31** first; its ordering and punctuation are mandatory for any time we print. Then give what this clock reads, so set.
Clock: **10:17**
